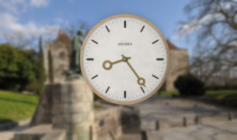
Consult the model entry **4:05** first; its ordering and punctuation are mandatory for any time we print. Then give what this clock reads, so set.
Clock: **8:24**
